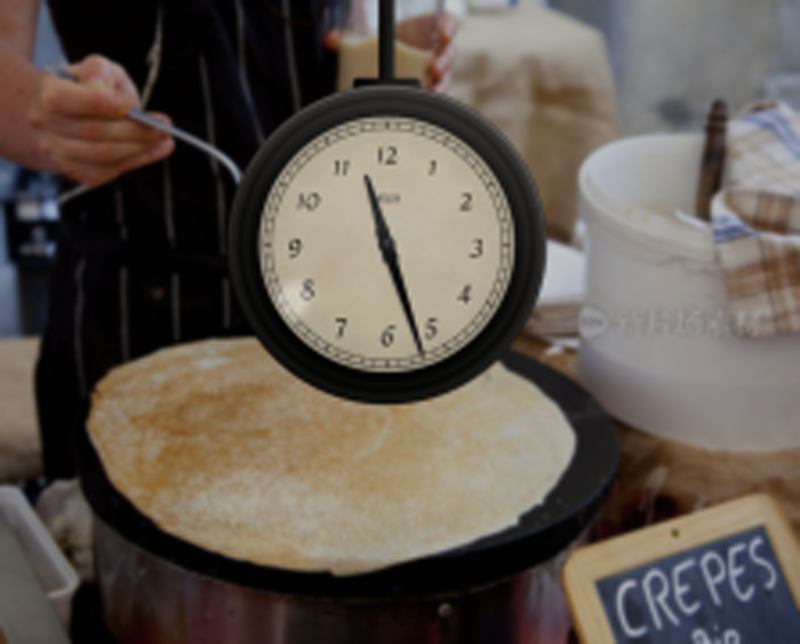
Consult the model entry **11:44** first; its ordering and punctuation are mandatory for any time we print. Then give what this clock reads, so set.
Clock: **11:27**
